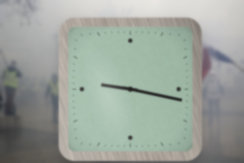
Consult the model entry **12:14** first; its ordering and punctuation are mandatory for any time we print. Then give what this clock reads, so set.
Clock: **9:17**
